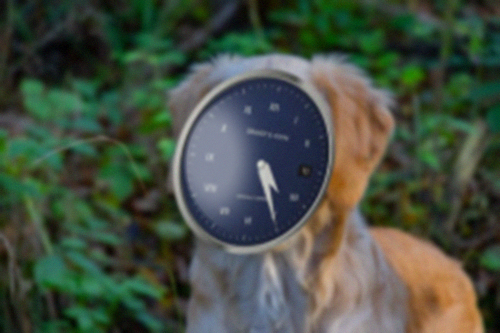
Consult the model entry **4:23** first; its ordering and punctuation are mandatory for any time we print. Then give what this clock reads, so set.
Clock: **4:25**
